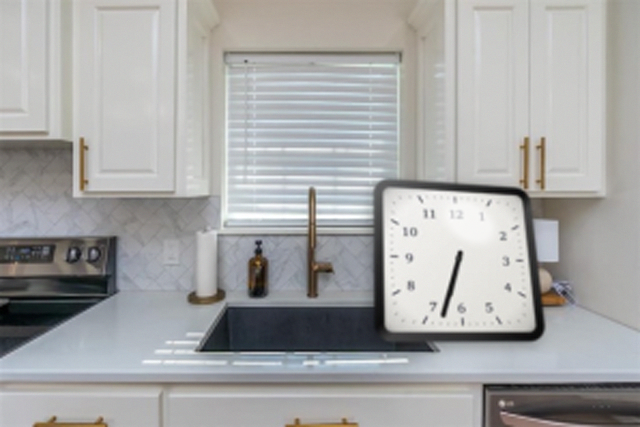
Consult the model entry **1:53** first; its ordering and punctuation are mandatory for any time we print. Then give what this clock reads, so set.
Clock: **6:33**
